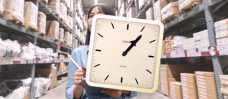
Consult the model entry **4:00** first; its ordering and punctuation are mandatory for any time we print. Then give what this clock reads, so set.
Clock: **1:06**
